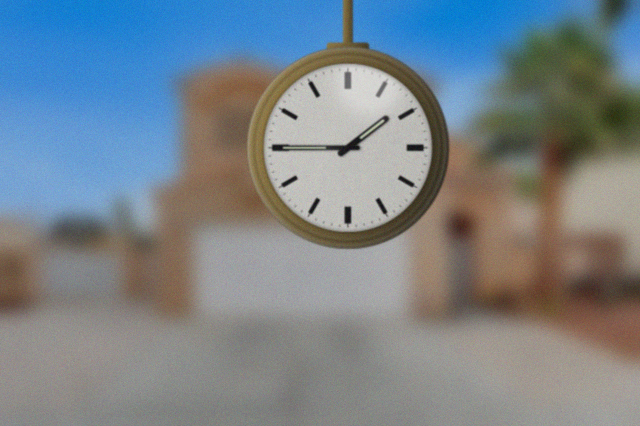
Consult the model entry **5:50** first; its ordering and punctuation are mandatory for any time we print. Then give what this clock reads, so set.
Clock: **1:45**
